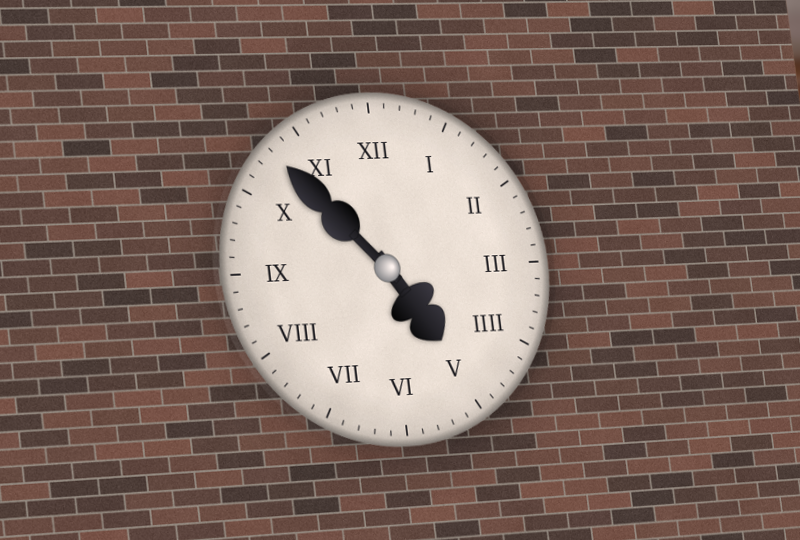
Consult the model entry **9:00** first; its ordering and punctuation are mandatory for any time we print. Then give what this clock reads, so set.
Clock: **4:53**
